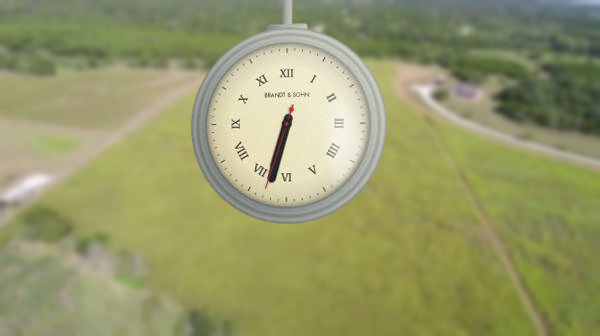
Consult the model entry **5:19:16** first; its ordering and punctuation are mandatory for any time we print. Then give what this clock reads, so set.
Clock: **6:32:33**
